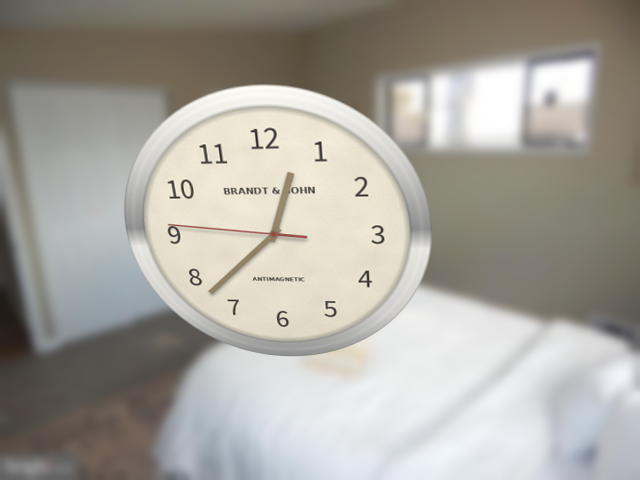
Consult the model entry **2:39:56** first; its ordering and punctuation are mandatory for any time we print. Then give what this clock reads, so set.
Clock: **12:37:46**
